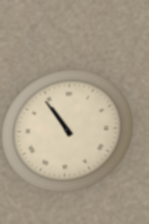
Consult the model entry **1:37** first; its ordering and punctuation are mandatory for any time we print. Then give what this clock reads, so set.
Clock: **10:54**
